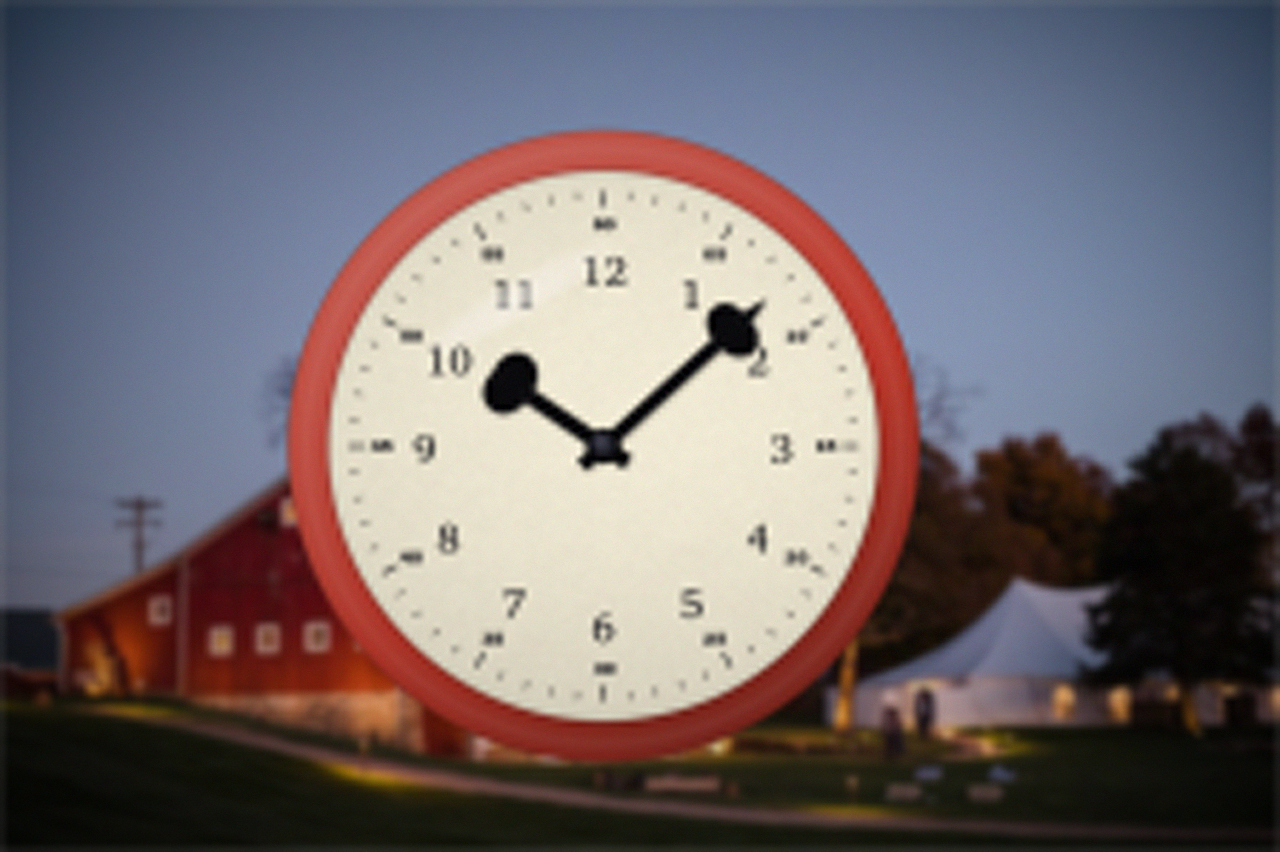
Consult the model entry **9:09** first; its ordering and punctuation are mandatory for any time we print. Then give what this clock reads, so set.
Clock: **10:08**
